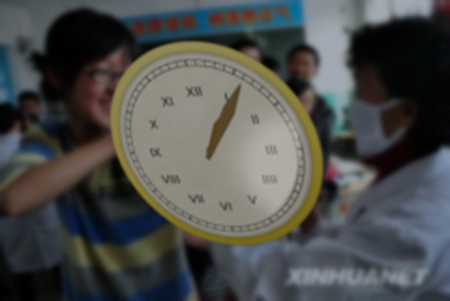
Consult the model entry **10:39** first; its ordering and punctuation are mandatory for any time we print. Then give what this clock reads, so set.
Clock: **1:06**
